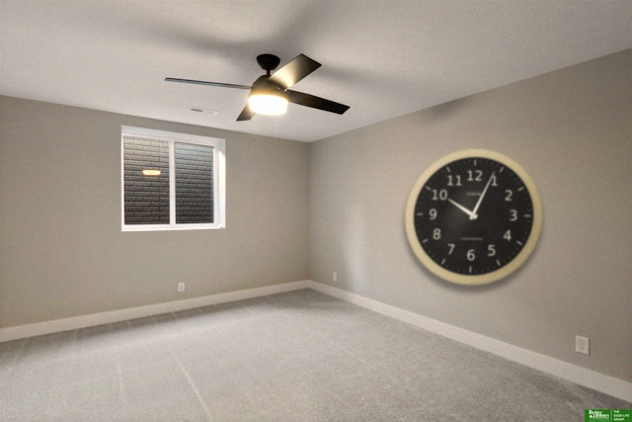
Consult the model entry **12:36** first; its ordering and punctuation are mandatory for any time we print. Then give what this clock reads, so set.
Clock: **10:04**
